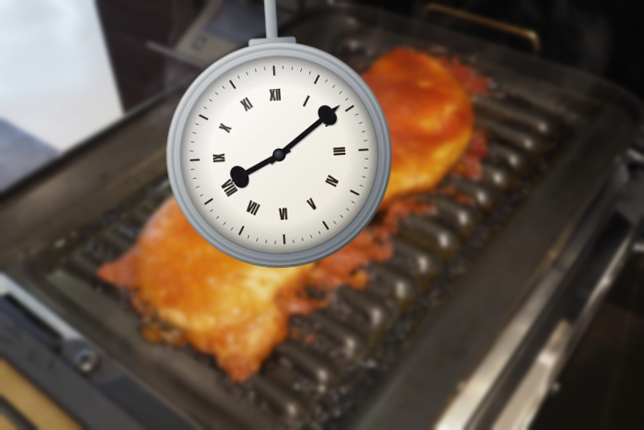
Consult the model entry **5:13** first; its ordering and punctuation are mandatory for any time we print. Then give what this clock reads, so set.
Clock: **8:09**
